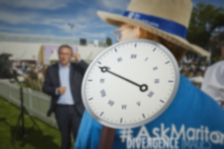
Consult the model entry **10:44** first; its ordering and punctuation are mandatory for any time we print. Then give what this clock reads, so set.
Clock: **3:49**
